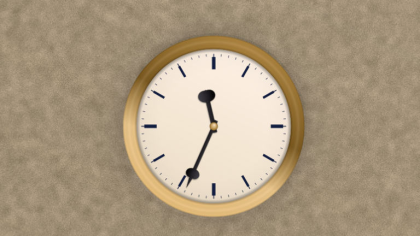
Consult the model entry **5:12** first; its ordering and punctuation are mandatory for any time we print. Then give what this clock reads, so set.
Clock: **11:34**
